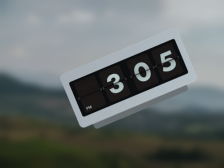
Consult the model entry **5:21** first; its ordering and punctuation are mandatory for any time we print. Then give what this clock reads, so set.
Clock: **3:05**
